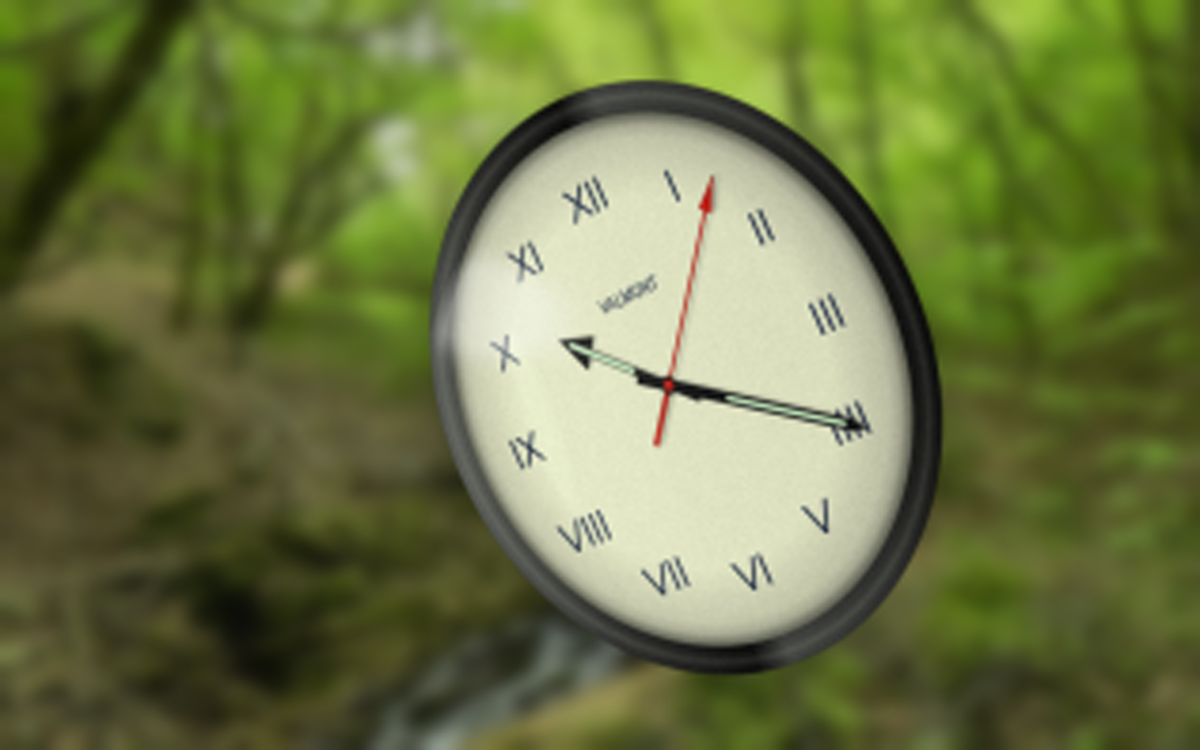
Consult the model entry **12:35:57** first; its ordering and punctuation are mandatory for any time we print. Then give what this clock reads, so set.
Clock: **10:20:07**
